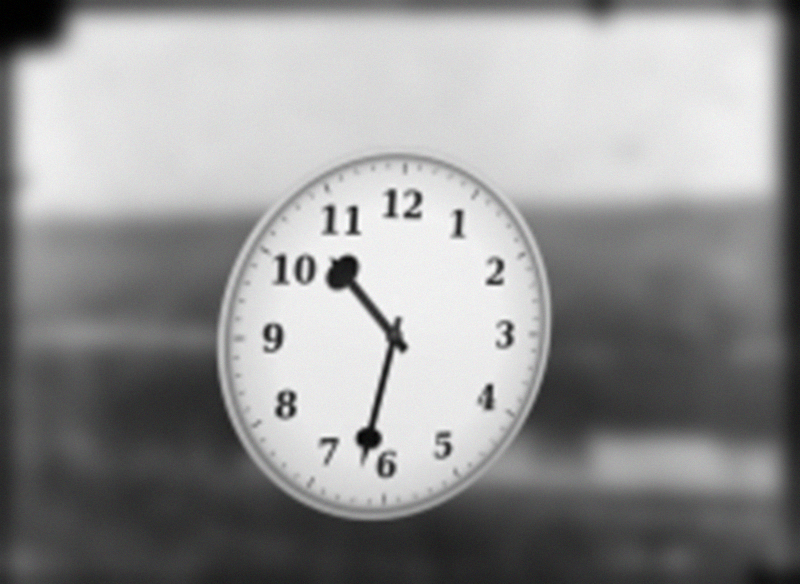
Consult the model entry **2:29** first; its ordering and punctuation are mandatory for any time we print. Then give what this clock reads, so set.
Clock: **10:32**
